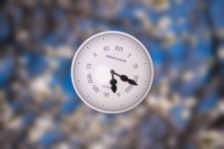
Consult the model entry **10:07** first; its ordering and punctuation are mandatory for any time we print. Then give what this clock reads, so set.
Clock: **5:17**
